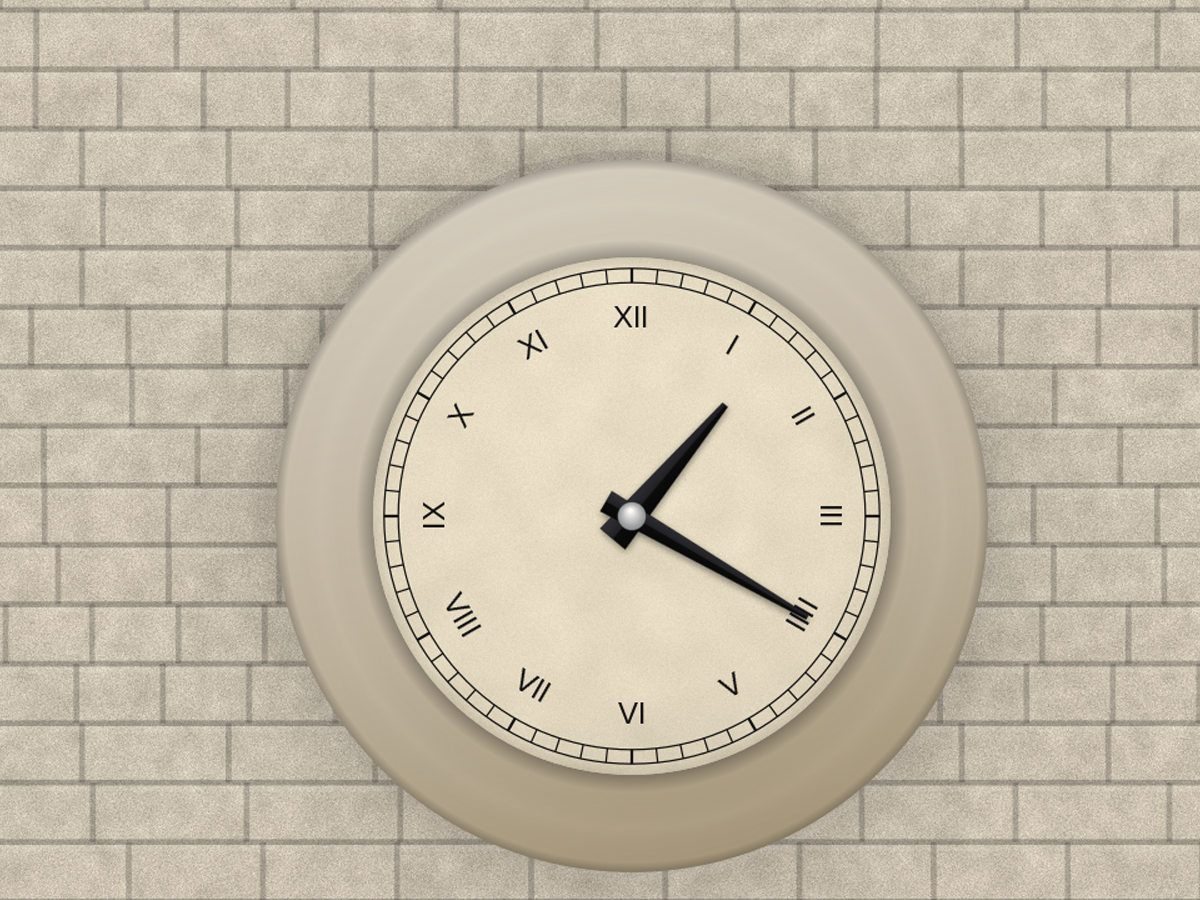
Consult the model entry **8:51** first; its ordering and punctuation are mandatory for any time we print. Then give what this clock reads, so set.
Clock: **1:20**
